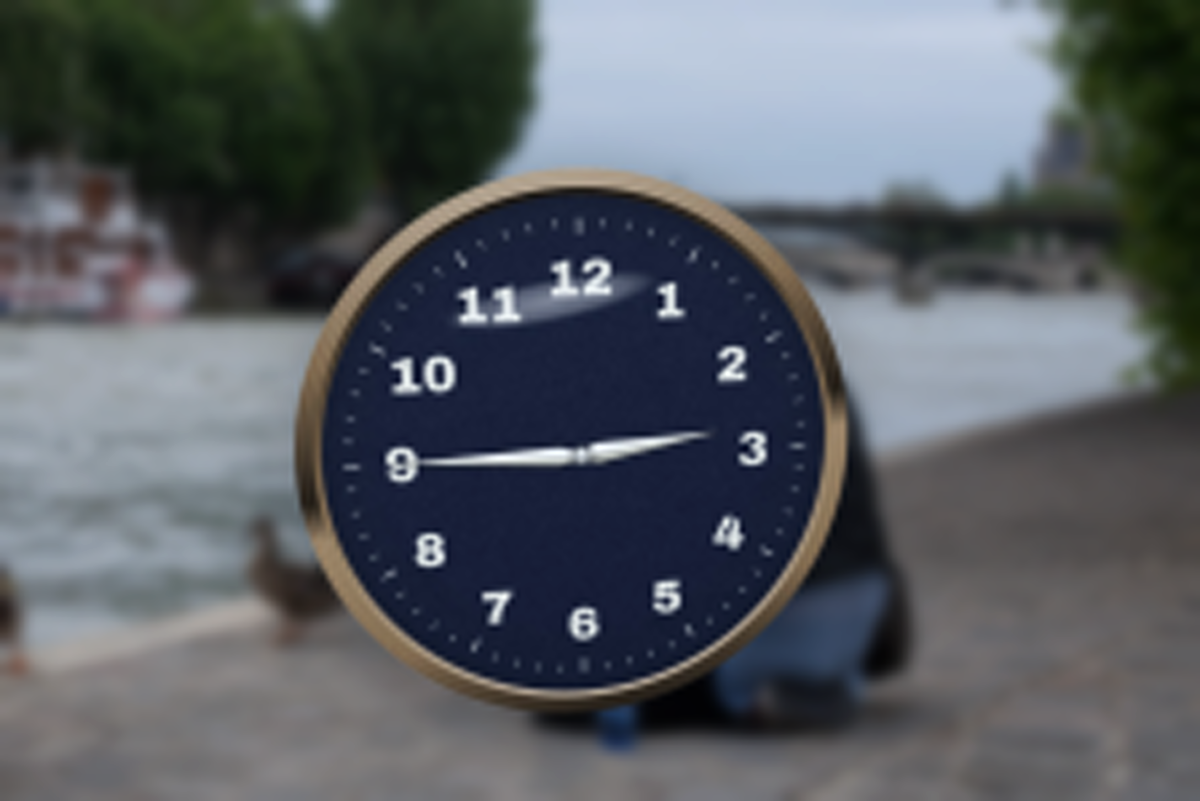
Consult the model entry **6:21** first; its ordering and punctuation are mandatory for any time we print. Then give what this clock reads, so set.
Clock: **2:45**
